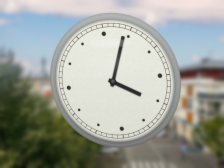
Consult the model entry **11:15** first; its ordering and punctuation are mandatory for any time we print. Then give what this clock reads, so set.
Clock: **4:04**
